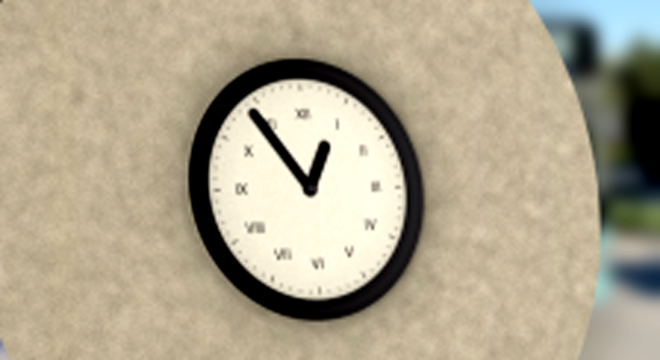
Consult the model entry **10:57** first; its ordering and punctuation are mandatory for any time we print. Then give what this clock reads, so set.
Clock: **12:54**
